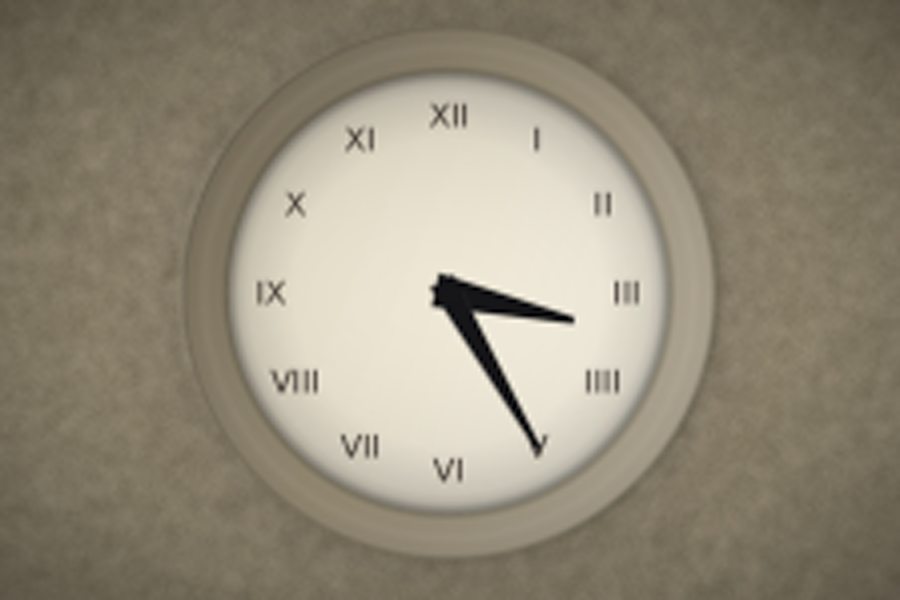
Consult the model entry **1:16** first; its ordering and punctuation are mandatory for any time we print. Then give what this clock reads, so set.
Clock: **3:25**
